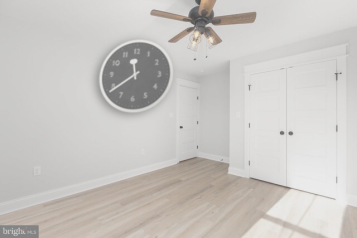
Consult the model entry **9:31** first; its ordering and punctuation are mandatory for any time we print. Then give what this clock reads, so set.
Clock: **11:39**
